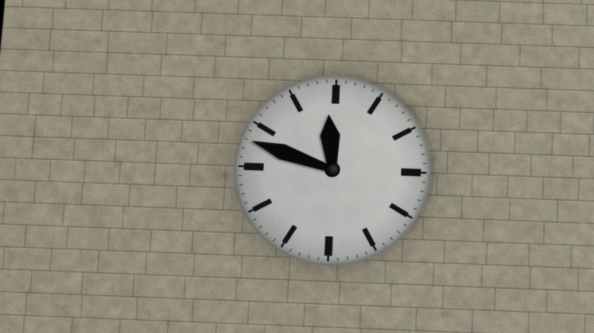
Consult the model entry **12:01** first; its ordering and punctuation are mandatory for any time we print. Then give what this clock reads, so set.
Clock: **11:48**
